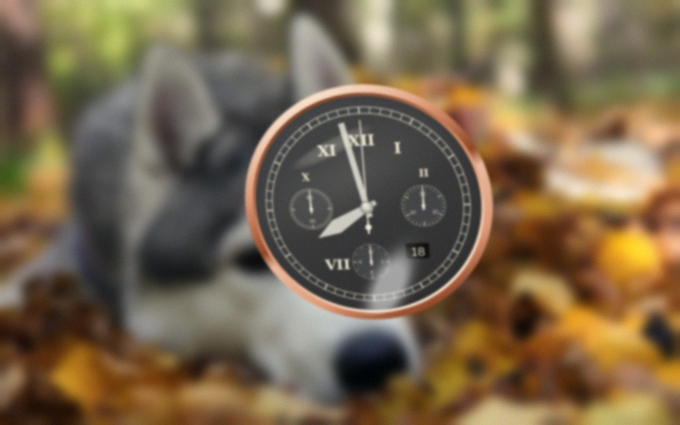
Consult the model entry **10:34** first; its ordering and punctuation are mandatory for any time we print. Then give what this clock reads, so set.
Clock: **7:58**
